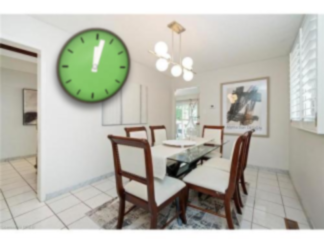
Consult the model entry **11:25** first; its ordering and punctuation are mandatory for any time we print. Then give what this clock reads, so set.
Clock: **12:02**
